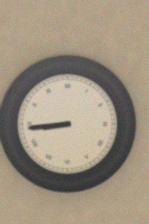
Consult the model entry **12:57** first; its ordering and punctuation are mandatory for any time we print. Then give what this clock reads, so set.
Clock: **8:44**
